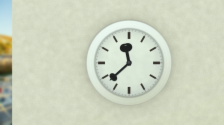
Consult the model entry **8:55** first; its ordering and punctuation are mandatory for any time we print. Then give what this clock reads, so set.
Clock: **11:38**
